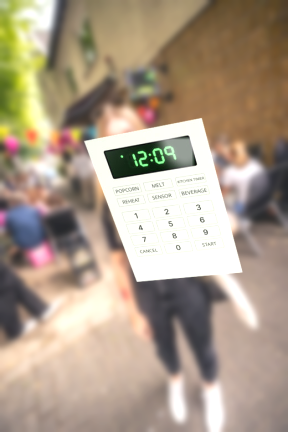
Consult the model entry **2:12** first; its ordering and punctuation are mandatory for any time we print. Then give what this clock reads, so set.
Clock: **12:09**
